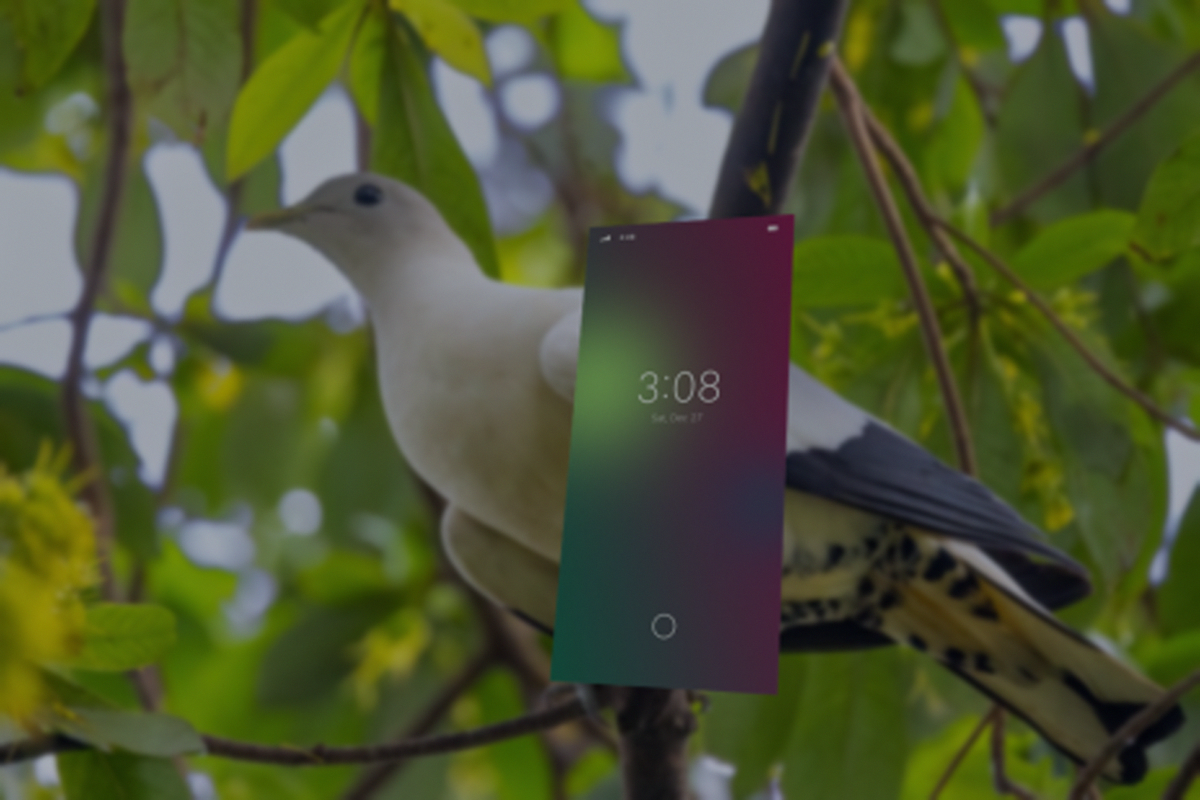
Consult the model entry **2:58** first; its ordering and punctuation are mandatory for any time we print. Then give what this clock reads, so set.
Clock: **3:08**
